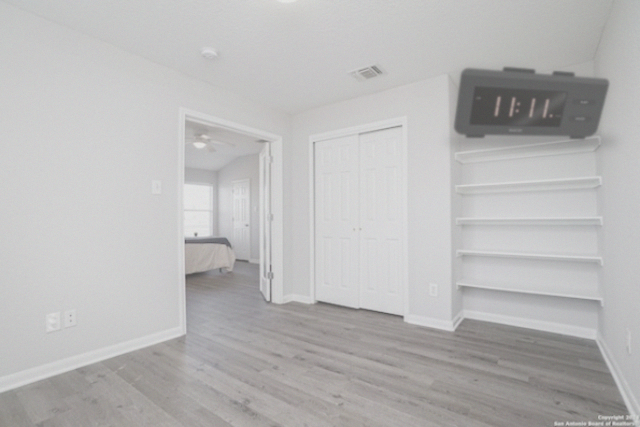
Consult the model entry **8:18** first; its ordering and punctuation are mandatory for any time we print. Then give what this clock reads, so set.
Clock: **11:11**
